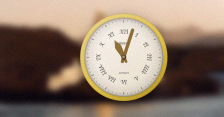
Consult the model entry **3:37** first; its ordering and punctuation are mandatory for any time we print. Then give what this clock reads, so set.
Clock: **11:03**
